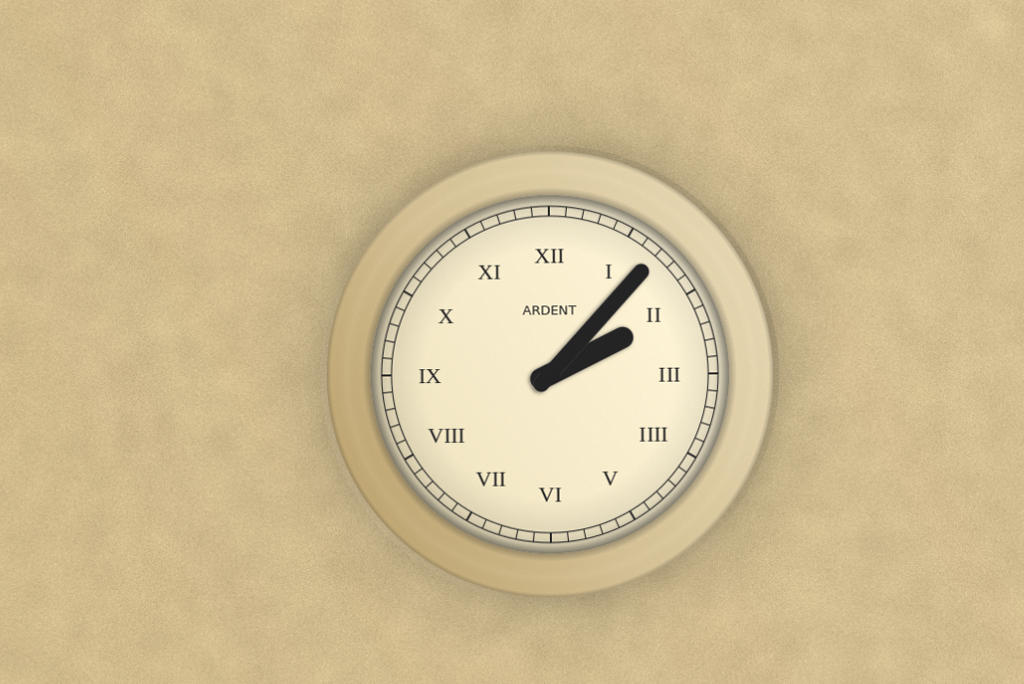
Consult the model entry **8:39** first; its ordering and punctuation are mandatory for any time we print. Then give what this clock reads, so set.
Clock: **2:07**
